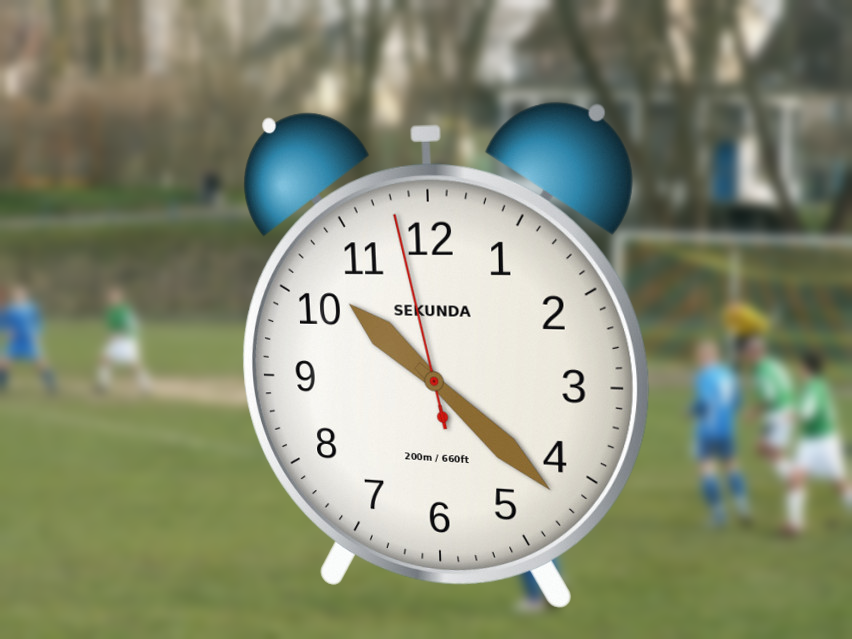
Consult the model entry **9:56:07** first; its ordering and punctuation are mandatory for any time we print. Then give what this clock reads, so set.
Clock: **10:21:58**
